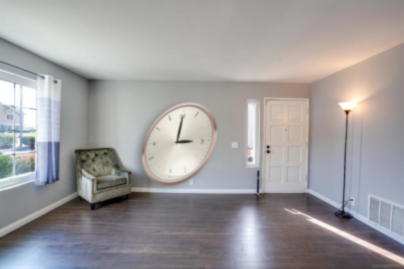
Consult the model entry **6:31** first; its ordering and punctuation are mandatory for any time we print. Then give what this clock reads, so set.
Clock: **3:00**
